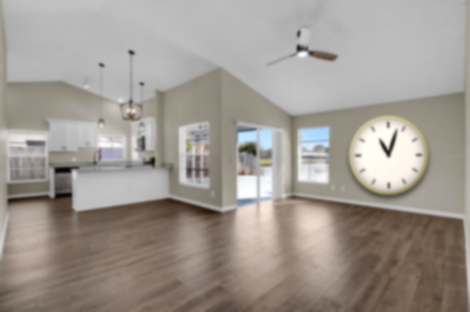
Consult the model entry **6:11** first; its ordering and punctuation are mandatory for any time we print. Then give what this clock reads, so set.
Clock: **11:03**
